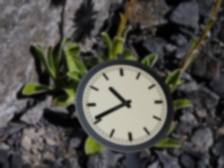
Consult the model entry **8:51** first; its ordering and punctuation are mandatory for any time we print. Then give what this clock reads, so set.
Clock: **10:41**
